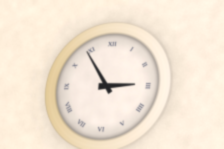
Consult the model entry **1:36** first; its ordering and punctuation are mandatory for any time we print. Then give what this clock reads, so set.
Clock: **2:54**
